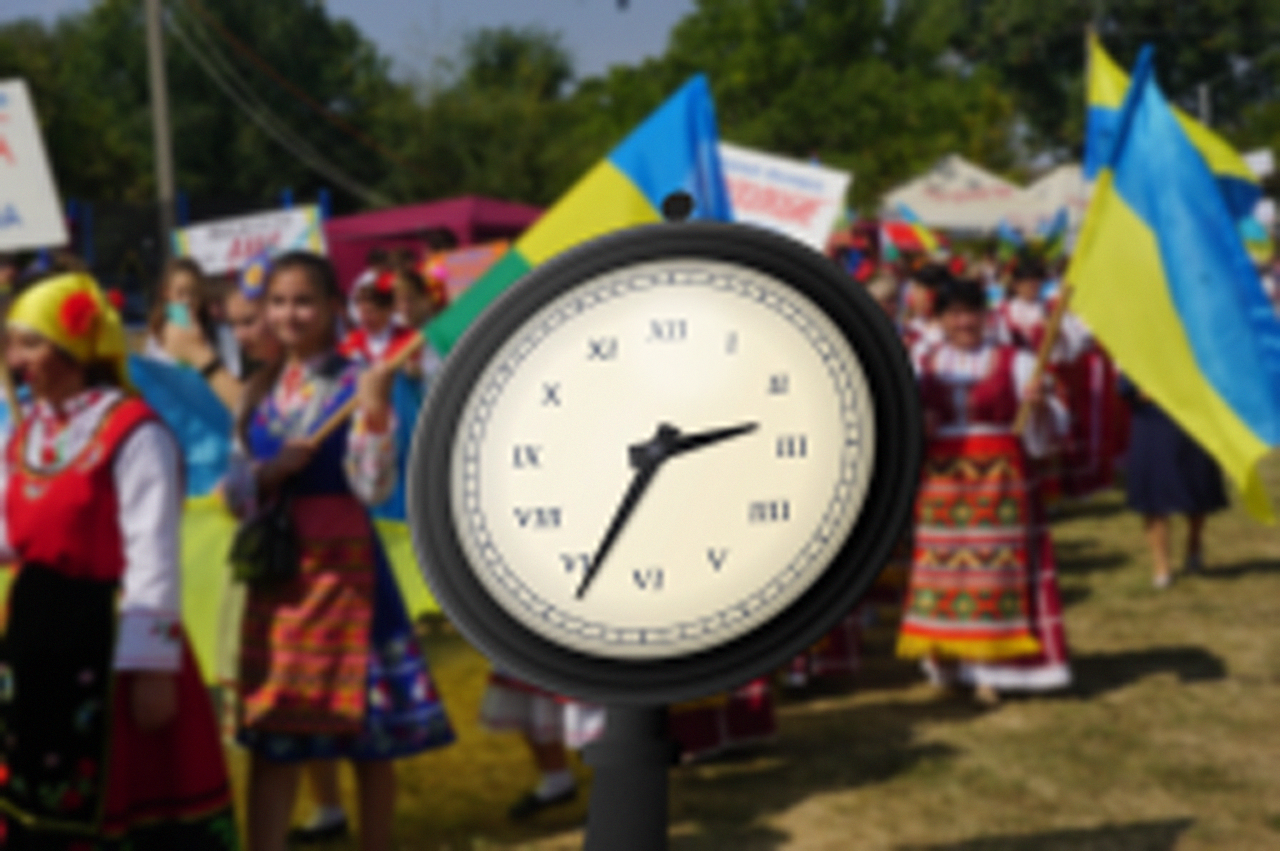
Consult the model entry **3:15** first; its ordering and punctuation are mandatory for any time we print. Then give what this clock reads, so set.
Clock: **2:34**
